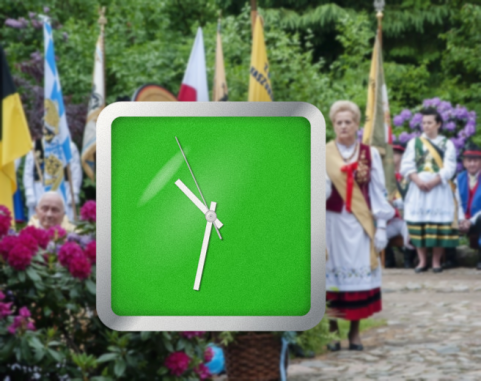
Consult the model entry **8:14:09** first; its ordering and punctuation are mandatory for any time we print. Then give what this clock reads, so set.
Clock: **10:31:56**
